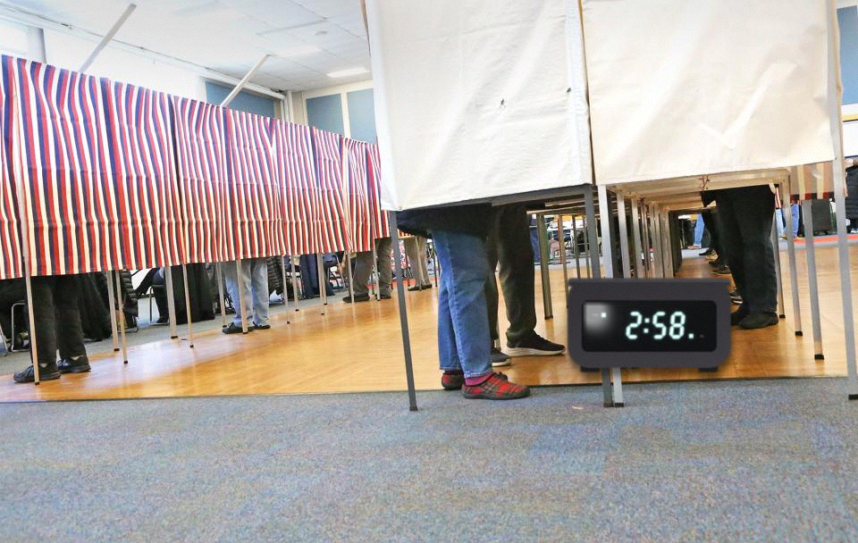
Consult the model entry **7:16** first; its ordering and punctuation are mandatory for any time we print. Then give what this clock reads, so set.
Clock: **2:58**
